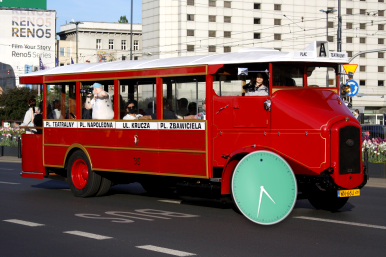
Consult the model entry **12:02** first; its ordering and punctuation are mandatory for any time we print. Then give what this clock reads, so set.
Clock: **4:32**
